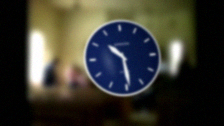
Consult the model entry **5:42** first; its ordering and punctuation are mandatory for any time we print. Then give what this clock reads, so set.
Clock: **10:29**
